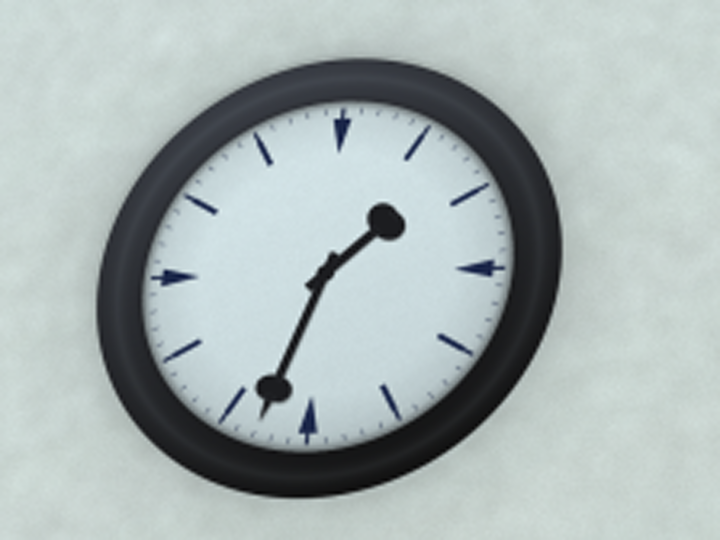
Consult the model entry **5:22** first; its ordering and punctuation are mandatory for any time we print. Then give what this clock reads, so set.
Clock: **1:33**
